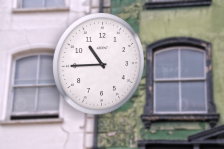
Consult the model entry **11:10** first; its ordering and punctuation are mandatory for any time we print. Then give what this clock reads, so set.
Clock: **10:45**
